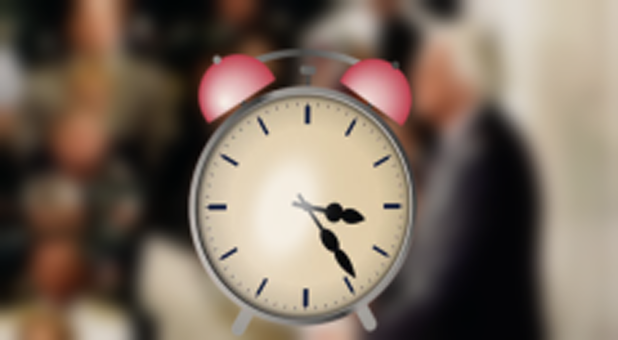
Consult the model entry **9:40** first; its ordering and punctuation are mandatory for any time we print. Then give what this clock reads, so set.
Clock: **3:24**
